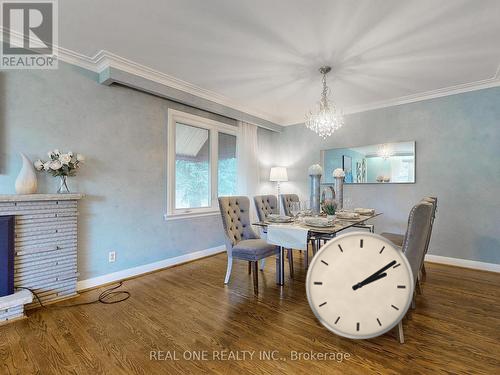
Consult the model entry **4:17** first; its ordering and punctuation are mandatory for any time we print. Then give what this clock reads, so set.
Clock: **2:09**
